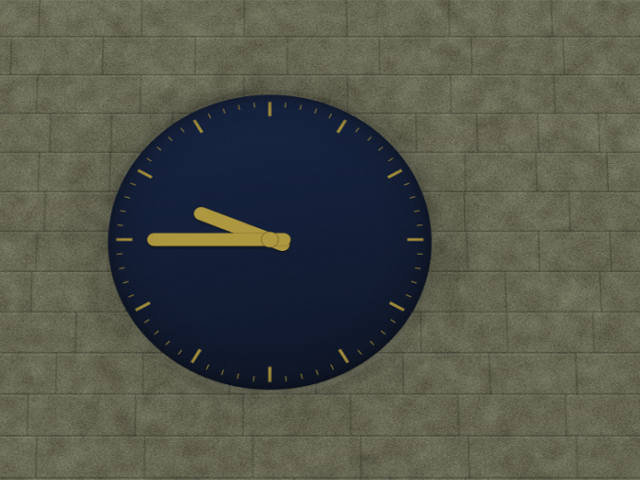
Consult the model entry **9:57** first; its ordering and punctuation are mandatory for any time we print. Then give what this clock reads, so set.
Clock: **9:45**
